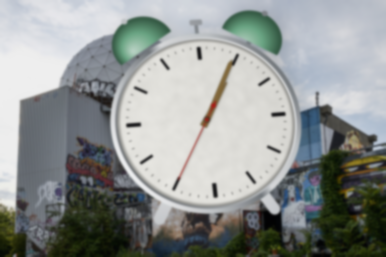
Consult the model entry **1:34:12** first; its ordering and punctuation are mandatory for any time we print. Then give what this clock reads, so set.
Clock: **1:04:35**
